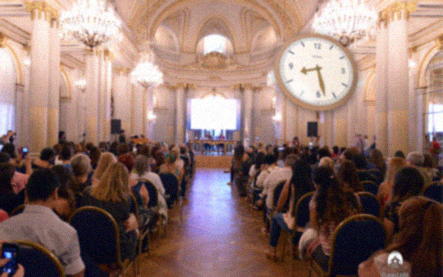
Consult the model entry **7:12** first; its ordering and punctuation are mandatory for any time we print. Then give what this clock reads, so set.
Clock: **8:28**
